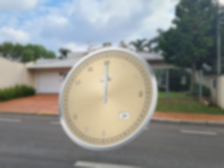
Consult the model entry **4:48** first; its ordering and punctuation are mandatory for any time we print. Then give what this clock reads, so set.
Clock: **12:00**
